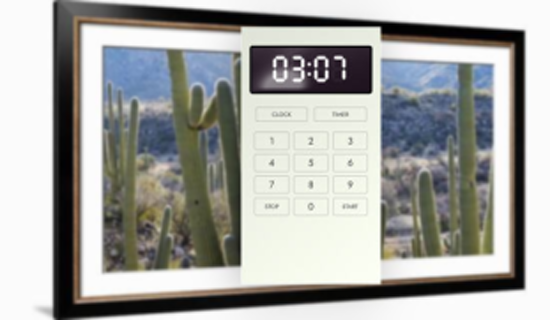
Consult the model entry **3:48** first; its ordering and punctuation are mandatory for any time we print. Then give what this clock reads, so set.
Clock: **3:07**
